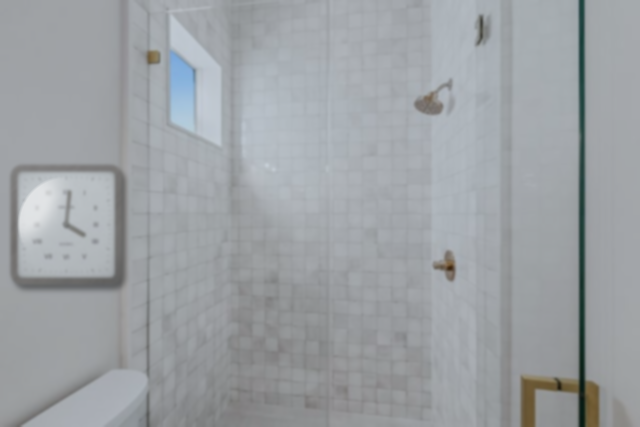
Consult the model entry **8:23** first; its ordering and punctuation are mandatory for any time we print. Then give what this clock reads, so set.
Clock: **4:01**
